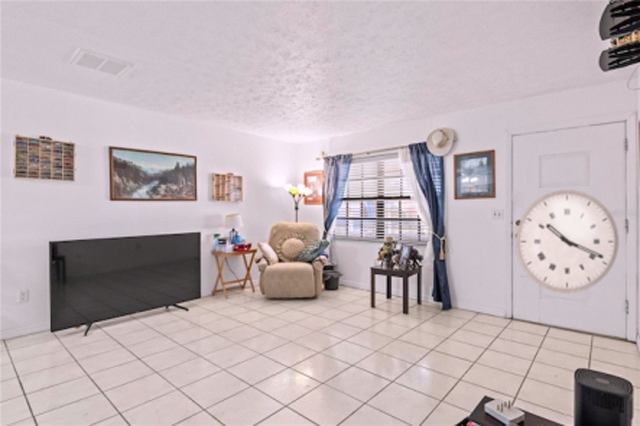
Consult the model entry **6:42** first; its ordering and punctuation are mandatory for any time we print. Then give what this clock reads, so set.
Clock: **10:19**
